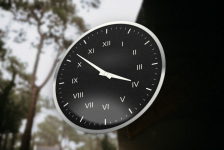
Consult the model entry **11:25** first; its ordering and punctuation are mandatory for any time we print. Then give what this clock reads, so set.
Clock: **3:52**
